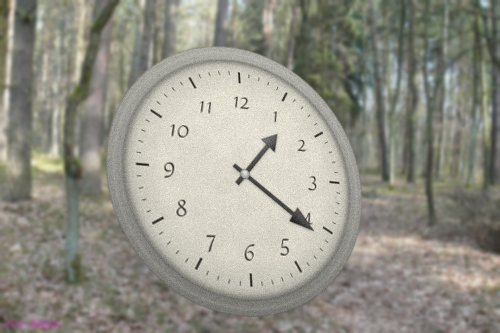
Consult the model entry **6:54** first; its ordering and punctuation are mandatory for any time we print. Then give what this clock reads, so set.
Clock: **1:21**
